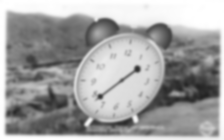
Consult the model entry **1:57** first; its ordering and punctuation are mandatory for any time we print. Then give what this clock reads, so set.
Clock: **1:38**
